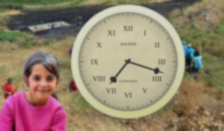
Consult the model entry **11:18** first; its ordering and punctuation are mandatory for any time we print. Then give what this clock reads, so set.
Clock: **7:18**
